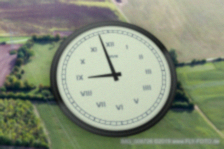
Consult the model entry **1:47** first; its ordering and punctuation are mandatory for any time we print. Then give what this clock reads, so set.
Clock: **8:58**
